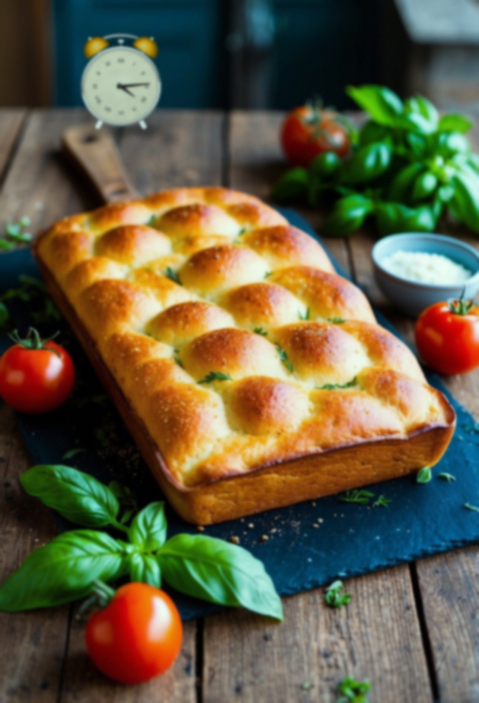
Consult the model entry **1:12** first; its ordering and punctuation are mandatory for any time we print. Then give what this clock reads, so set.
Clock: **4:14**
